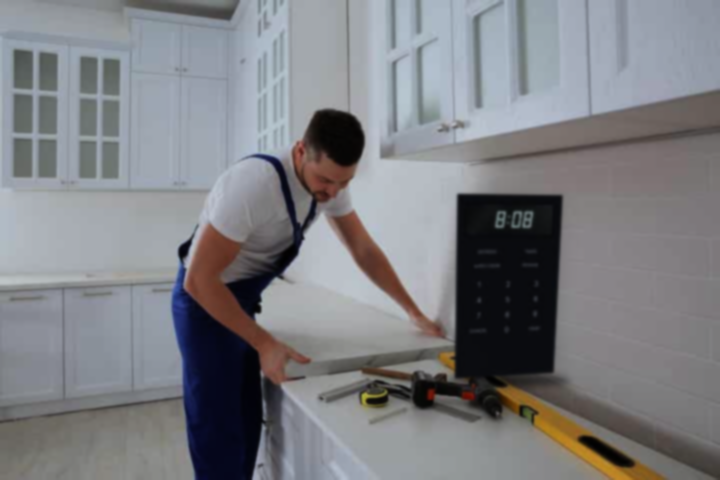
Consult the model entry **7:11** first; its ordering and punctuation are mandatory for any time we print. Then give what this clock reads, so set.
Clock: **8:08**
